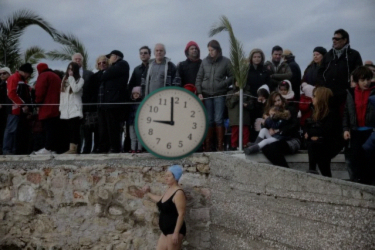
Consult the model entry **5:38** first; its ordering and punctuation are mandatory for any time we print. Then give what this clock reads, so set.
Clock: **8:59**
